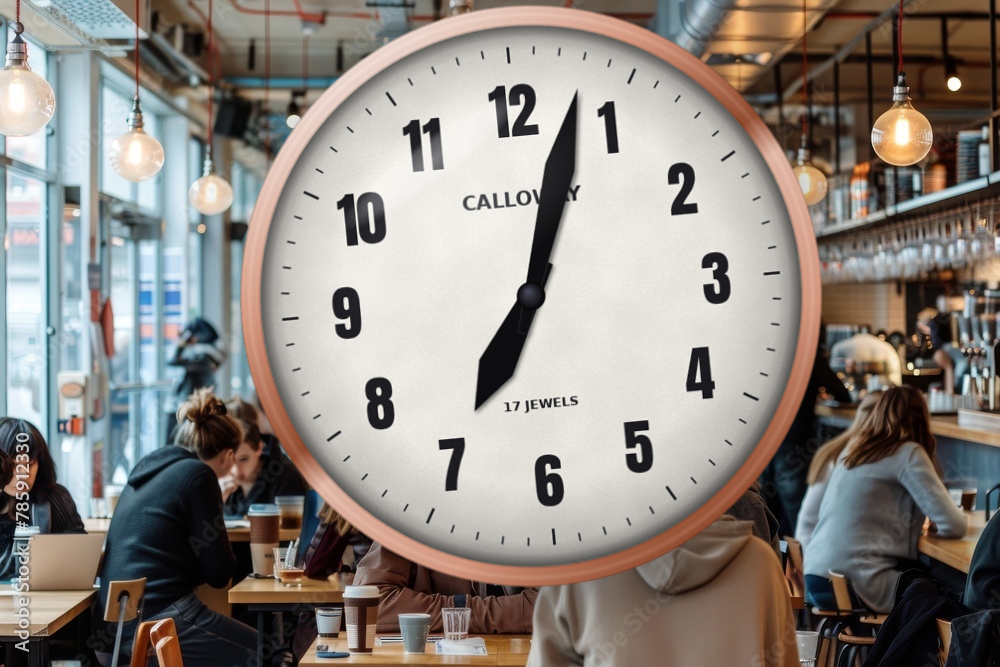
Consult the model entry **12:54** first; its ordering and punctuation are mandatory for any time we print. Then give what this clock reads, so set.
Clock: **7:03**
